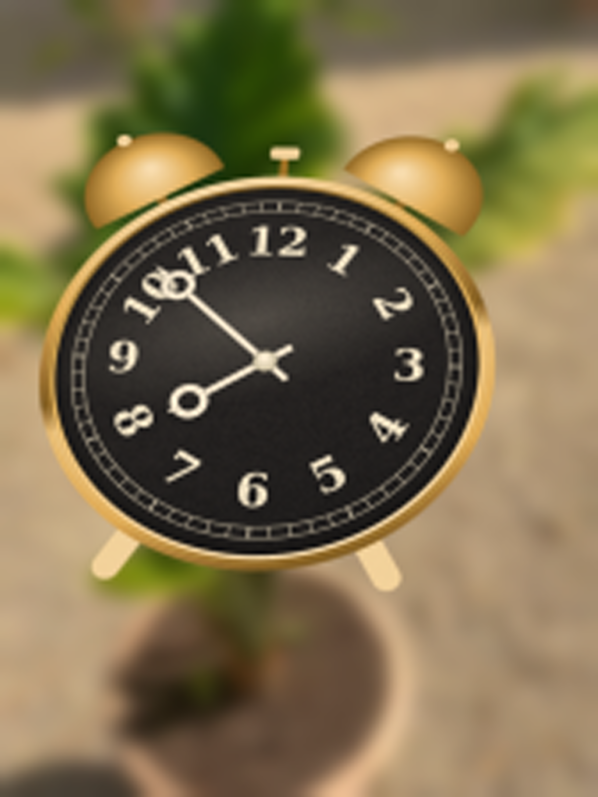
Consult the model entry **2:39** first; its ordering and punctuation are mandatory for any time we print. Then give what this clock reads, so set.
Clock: **7:52**
